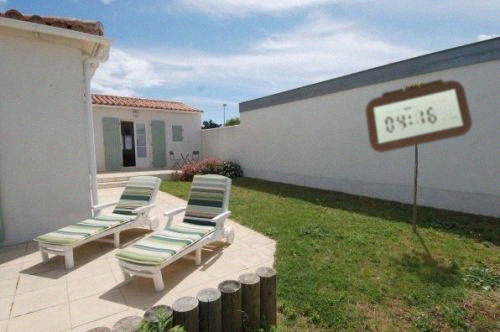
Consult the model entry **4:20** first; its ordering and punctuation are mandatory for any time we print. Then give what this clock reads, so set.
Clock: **4:16**
